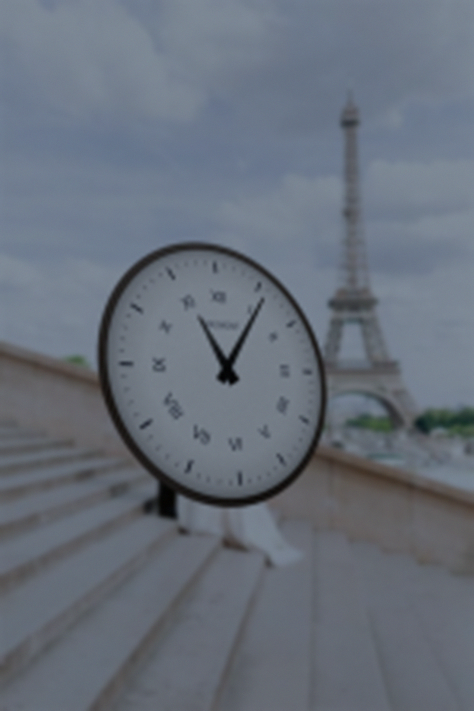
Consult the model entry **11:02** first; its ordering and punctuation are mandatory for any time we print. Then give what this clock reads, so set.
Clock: **11:06**
